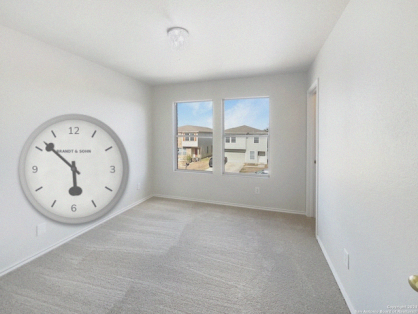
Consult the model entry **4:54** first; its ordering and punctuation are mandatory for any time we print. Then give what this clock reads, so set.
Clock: **5:52**
